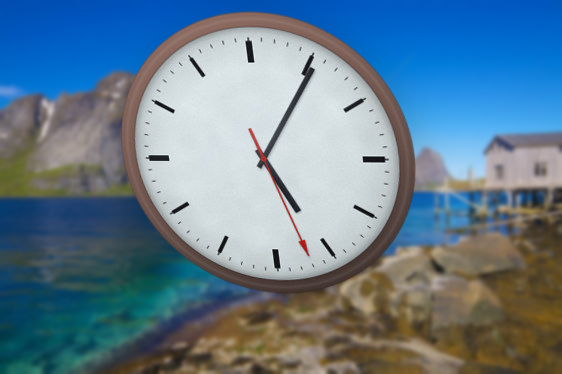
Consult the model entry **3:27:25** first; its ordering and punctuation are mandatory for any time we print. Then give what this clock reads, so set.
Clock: **5:05:27**
